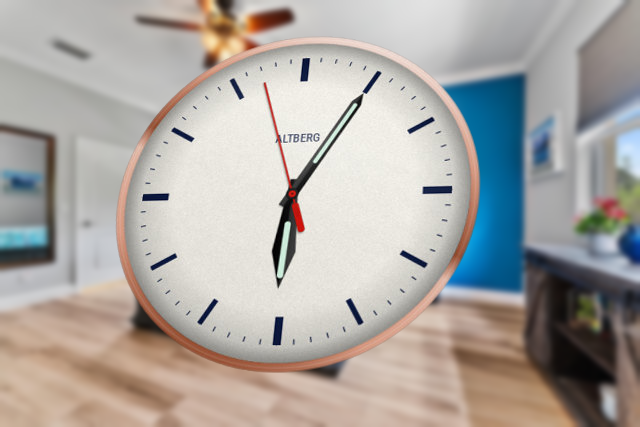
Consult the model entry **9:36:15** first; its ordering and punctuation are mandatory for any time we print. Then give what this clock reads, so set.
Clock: **6:04:57**
